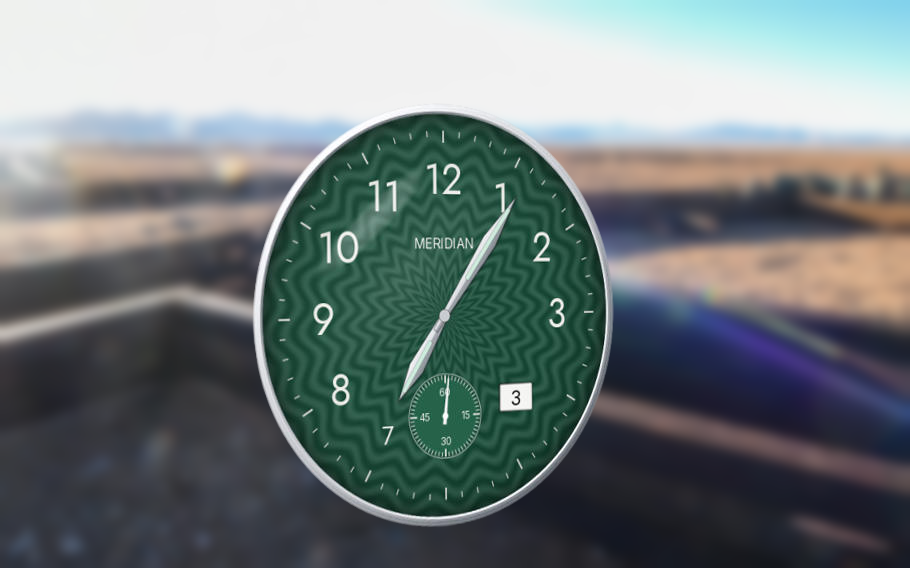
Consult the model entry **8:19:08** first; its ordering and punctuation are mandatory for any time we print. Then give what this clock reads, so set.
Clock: **7:06:01**
